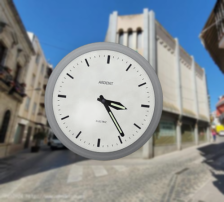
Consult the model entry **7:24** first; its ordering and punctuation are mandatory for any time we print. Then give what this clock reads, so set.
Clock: **3:24**
